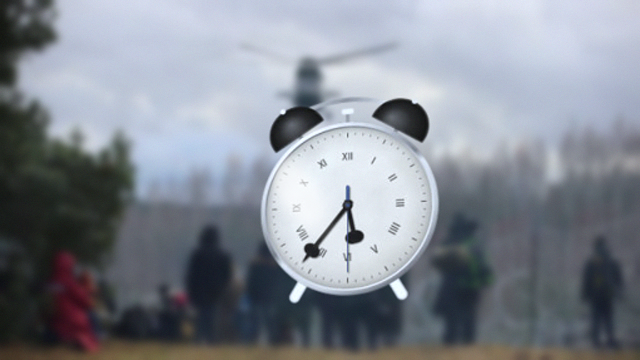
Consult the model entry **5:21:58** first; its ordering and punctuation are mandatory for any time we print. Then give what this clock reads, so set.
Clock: **5:36:30**
